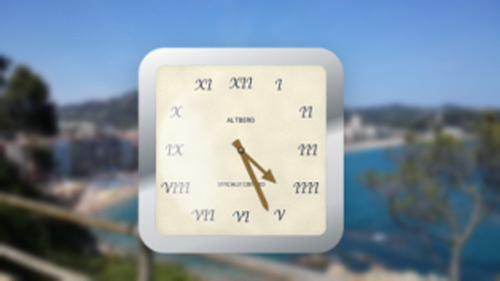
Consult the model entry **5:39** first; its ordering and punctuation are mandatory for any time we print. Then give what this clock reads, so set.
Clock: **4:26**
